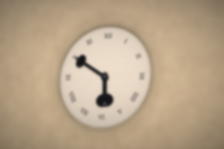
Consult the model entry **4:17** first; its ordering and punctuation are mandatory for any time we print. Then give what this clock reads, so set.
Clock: **5:50**
